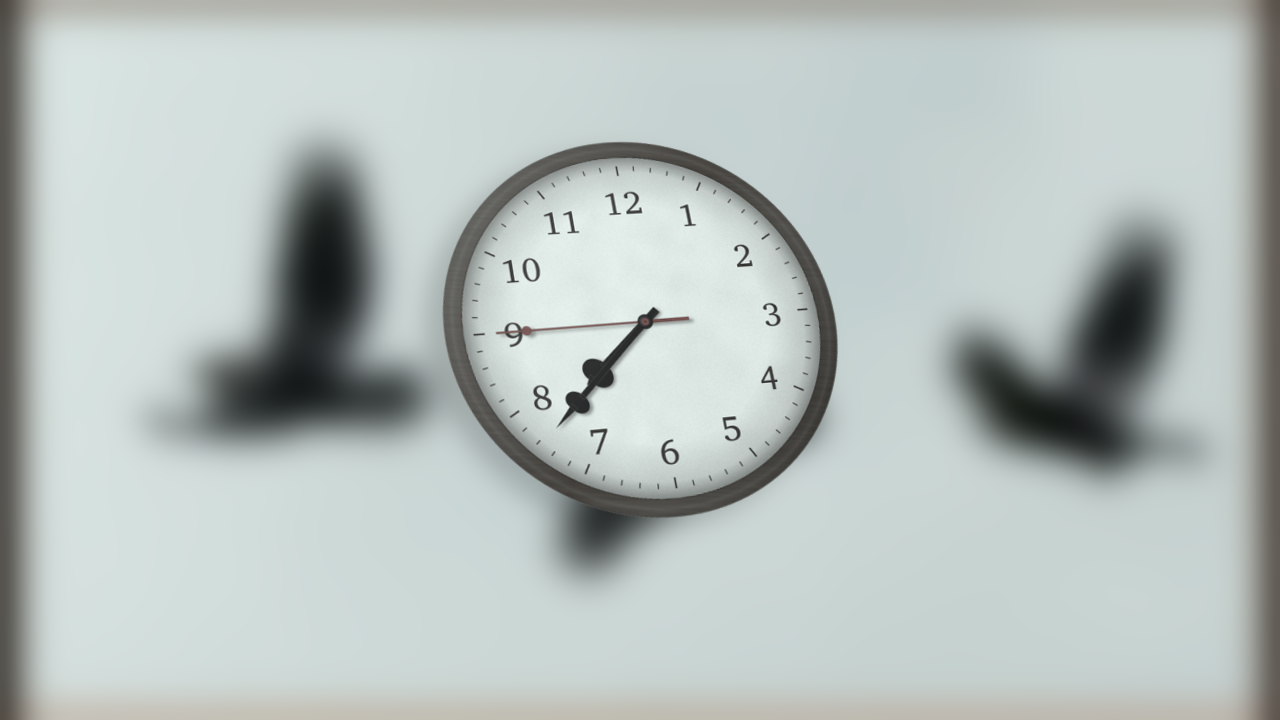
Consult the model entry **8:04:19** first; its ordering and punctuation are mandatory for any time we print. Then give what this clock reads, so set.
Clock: **7:37:45**
